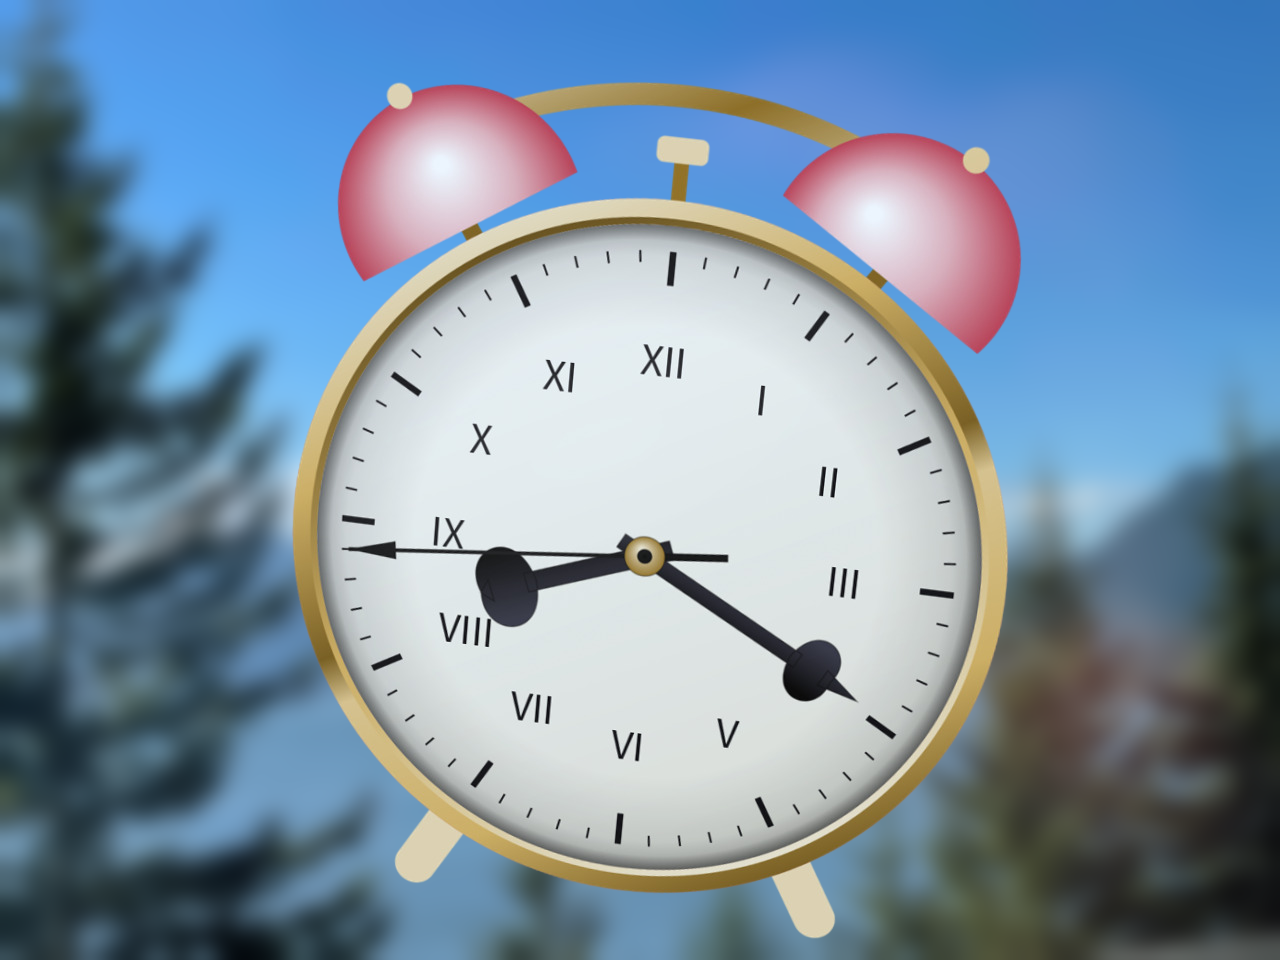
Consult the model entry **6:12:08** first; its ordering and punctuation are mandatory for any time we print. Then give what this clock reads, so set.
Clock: **8:19:44**
